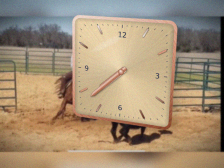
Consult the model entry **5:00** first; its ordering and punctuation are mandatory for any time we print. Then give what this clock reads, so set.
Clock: **7:38**
